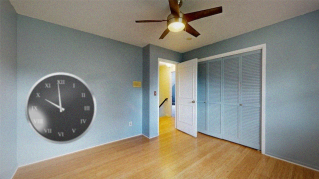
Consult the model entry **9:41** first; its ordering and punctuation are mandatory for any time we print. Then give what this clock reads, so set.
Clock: **9:59**
